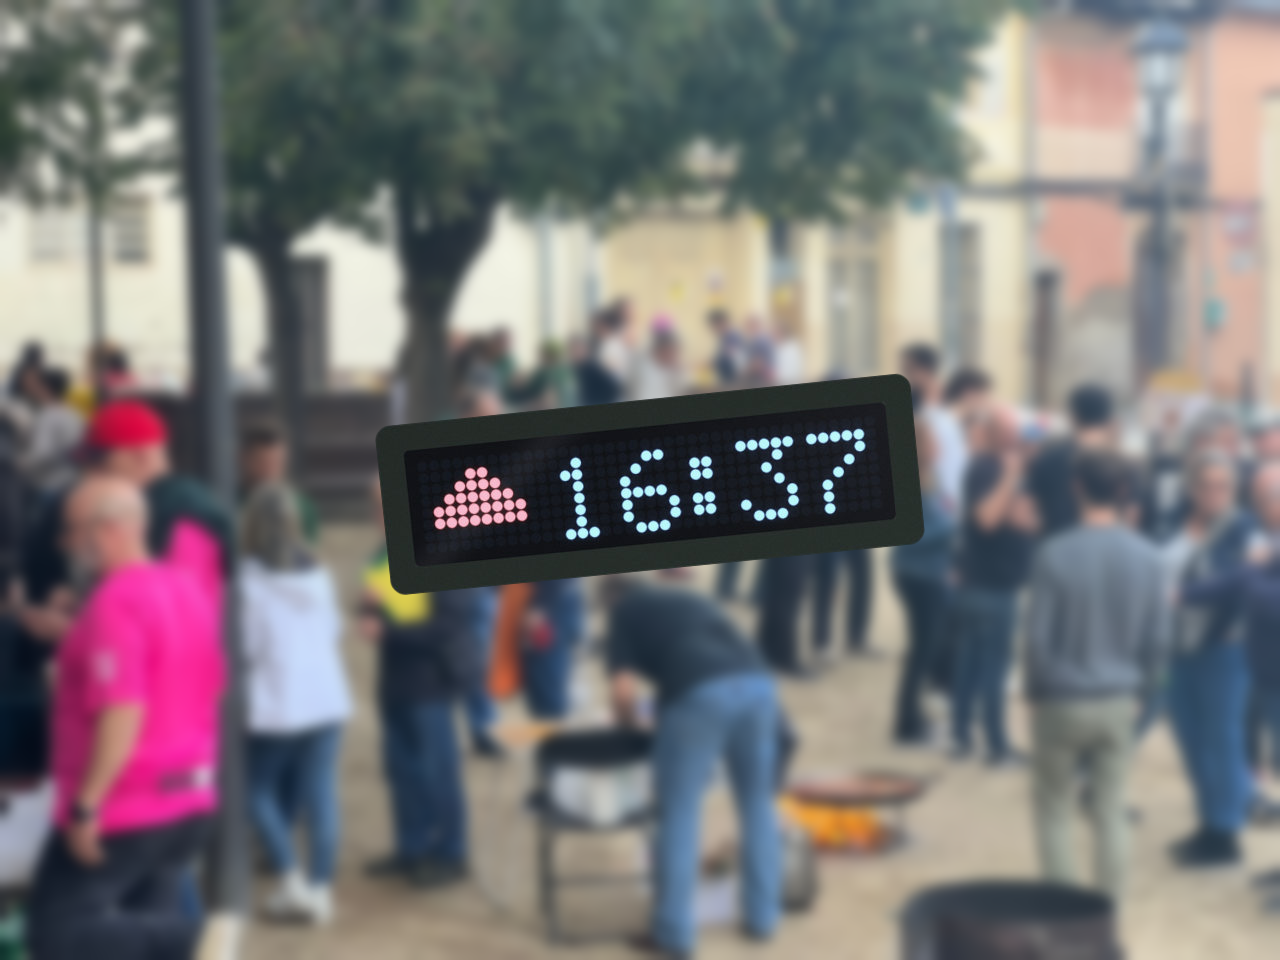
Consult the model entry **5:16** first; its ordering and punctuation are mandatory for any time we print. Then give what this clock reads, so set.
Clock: **16:37**
